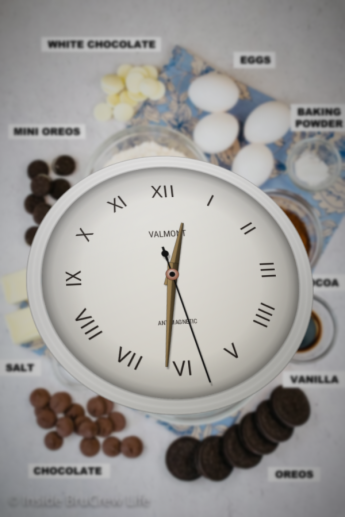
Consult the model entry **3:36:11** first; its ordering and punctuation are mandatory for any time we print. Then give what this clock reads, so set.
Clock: **12:31:28**
